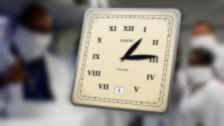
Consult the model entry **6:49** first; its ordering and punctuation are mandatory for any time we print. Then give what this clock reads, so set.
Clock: **1:14**
